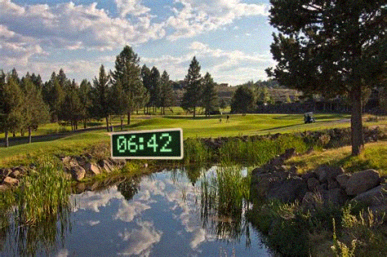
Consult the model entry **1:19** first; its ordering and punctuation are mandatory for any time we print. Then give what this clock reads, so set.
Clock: **6:42**
